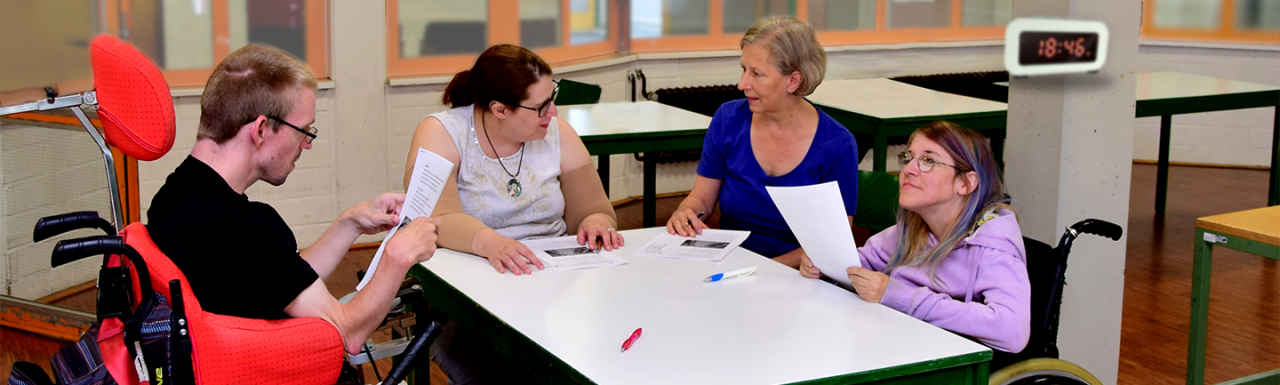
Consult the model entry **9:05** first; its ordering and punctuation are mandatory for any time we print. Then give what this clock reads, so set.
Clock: **18:46**
